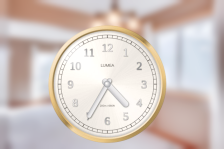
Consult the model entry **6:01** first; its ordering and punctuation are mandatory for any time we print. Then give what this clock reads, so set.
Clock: **4:35**
